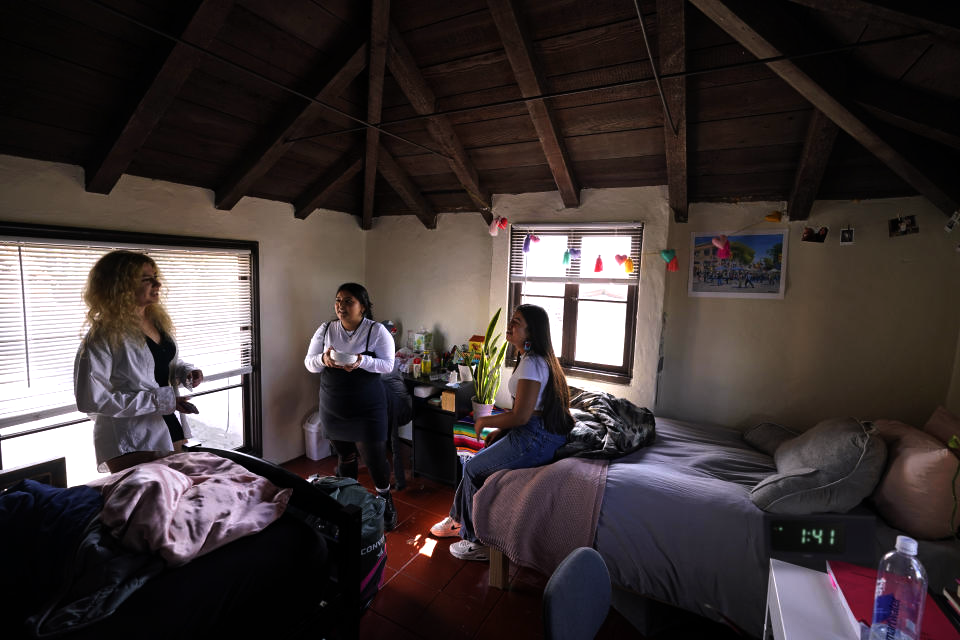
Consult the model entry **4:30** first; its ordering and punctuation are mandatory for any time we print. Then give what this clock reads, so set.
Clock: **1:41**
